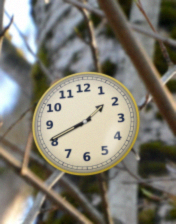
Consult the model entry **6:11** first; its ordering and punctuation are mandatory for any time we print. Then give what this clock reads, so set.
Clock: **1:41**
